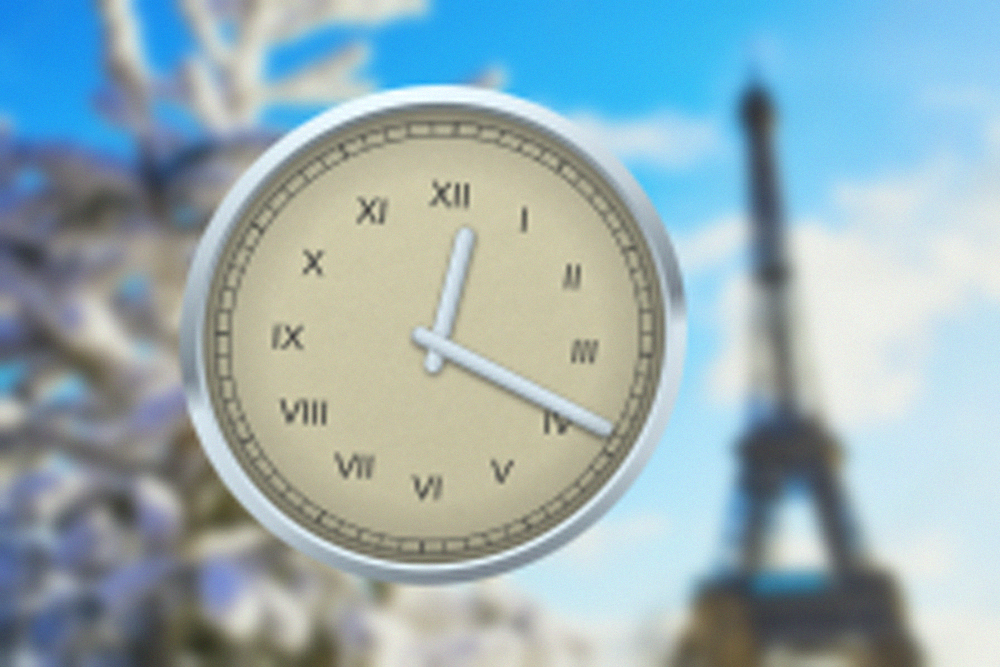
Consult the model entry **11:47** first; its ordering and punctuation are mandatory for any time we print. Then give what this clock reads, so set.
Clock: **12:19**
